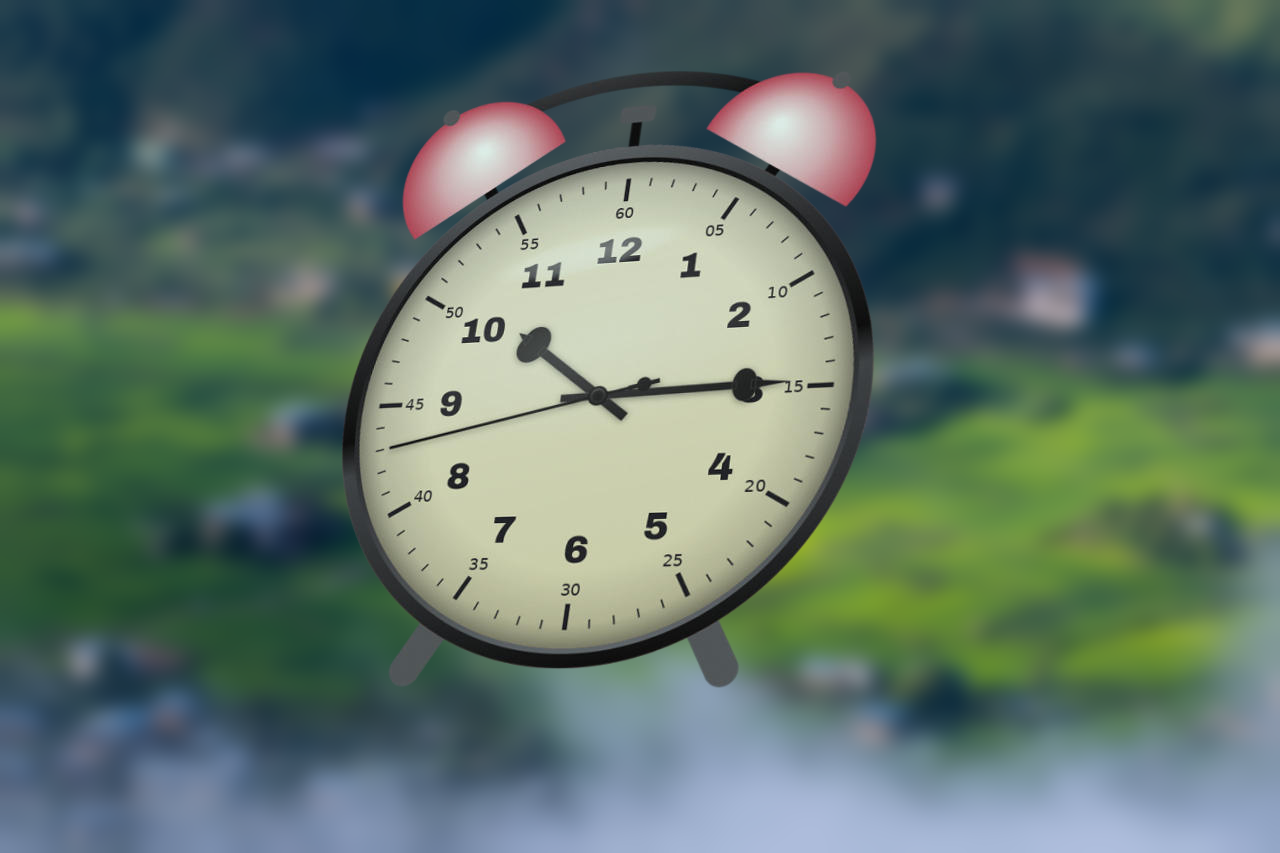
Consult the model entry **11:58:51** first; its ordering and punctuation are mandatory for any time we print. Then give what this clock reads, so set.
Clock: **10:14:43**
